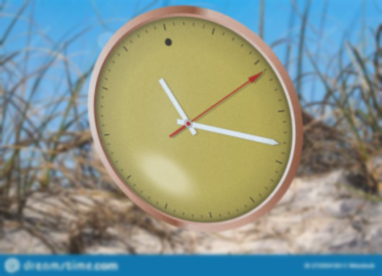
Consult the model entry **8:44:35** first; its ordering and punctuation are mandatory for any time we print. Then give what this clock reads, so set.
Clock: **11:18:11**
